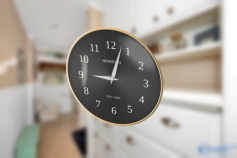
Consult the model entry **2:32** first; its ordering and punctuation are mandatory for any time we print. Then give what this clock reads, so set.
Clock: **9:03**
